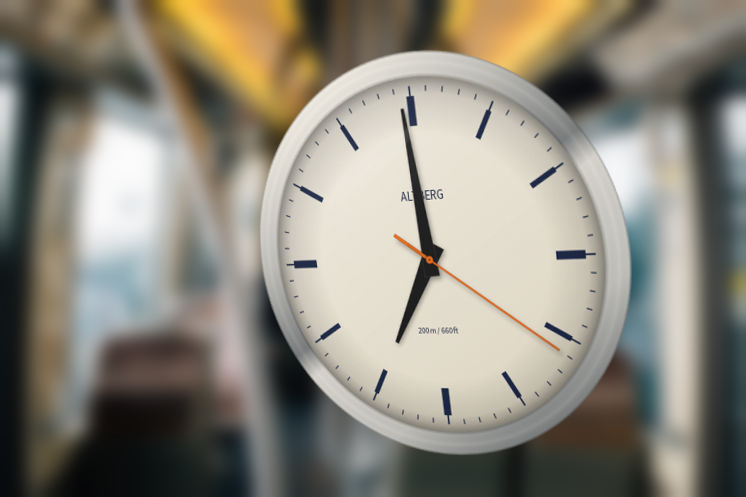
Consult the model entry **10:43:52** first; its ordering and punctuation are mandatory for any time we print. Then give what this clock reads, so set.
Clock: **6:59:21**
